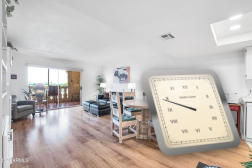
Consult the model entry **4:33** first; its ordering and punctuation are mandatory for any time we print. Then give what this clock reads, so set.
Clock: **9:49**
